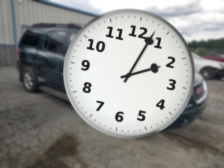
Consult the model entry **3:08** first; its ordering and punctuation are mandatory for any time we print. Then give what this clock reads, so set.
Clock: **2:03**
